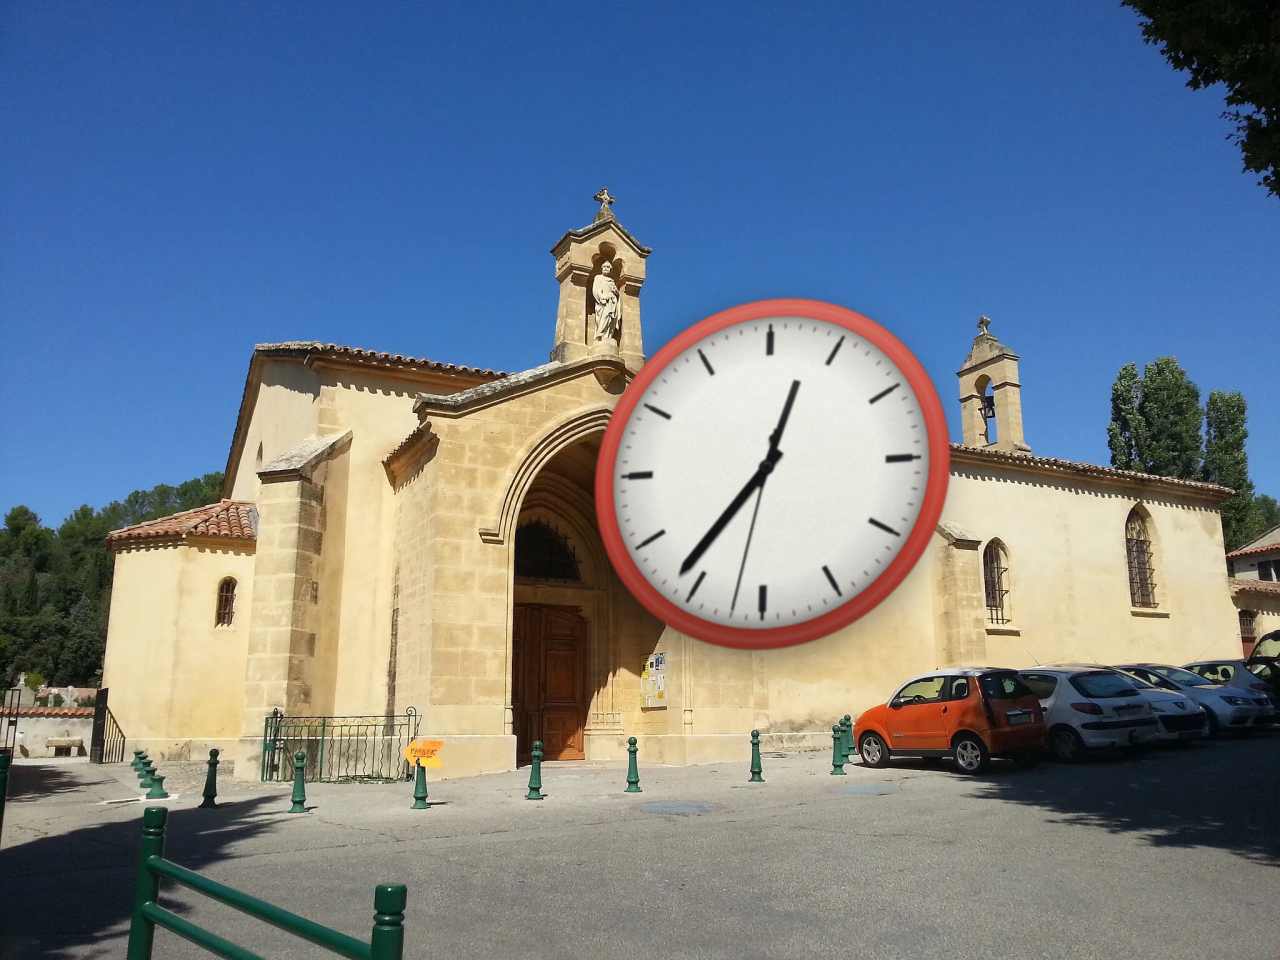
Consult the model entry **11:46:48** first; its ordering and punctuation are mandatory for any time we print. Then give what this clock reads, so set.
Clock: **12:36:32**
